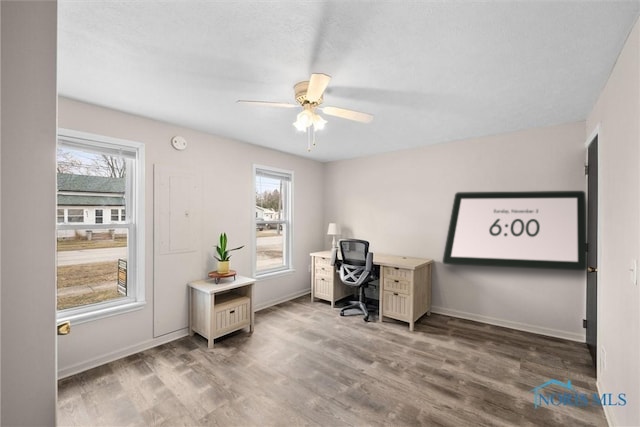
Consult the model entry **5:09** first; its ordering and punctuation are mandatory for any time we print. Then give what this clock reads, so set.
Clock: **6:00**
